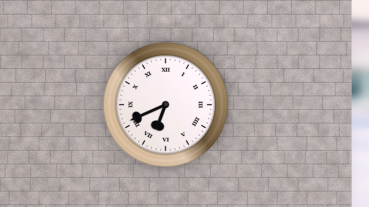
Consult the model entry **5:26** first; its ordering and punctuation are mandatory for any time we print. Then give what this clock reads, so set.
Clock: **6:41**
